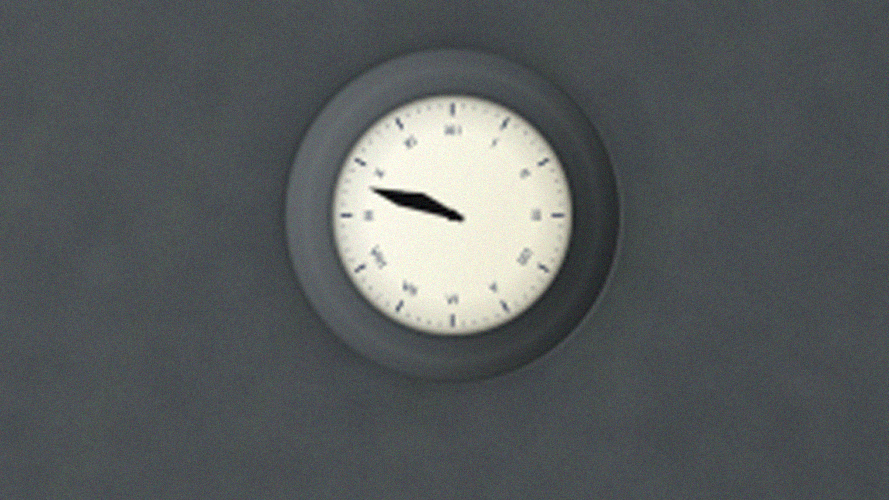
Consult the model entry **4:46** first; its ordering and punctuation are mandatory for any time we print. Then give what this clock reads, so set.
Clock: **9:48**
